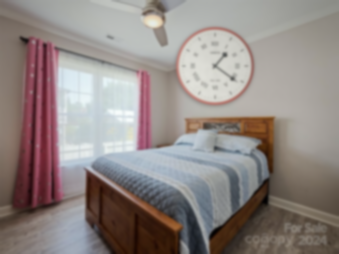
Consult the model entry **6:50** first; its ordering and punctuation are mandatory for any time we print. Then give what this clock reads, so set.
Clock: **1:21**
